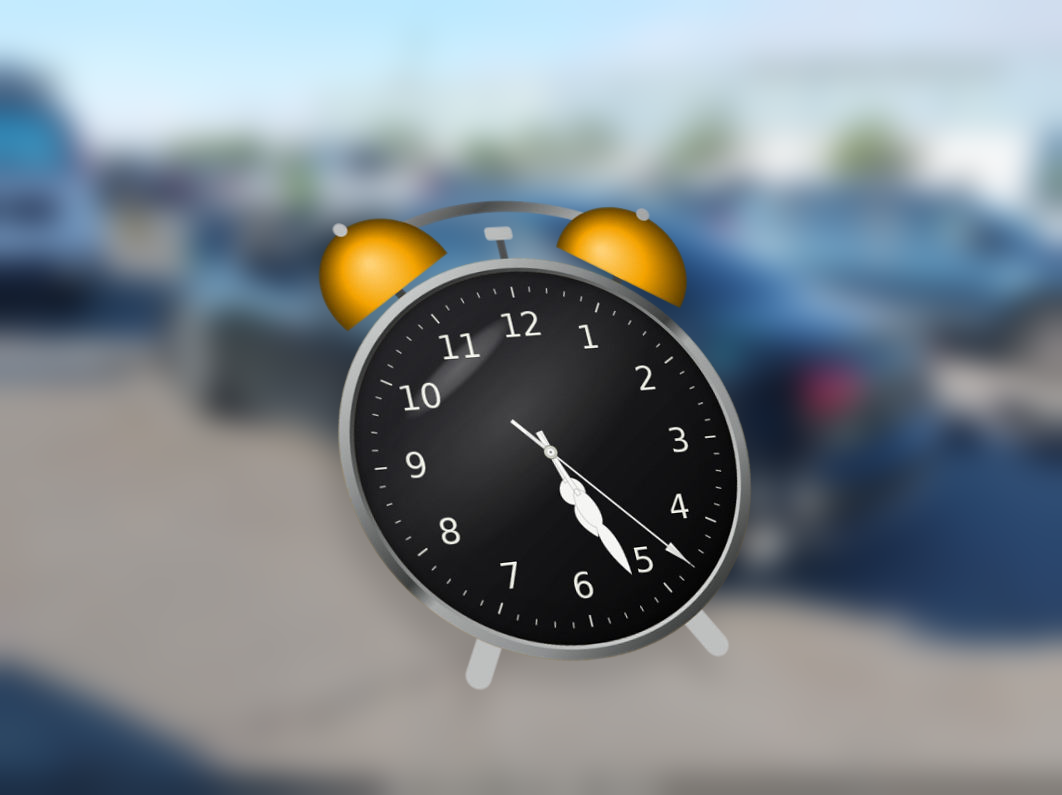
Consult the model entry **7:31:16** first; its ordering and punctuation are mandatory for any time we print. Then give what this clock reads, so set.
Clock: **5:26:23**
